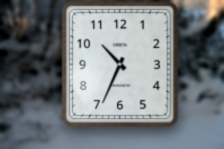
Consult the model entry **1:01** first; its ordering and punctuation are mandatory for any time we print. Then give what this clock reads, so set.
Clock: **10:34**
